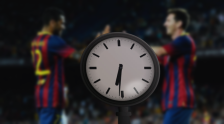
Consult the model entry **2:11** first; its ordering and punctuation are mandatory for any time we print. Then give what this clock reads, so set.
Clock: **6:31**
